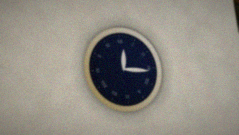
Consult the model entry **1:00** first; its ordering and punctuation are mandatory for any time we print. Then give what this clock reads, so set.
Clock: **12:16**
